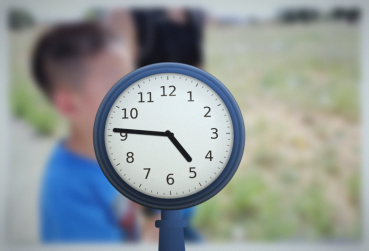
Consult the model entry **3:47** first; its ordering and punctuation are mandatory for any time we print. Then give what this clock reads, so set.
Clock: **4:46**
